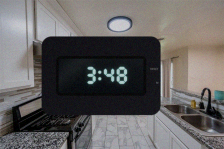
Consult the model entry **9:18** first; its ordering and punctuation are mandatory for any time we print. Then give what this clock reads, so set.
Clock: **3:48**
